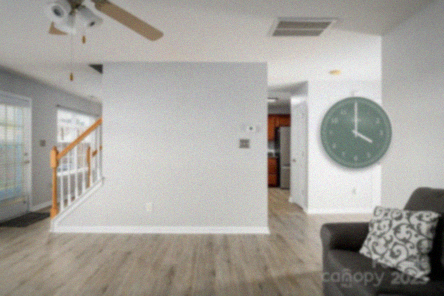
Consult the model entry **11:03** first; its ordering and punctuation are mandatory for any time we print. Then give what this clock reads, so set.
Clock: **4:00**
